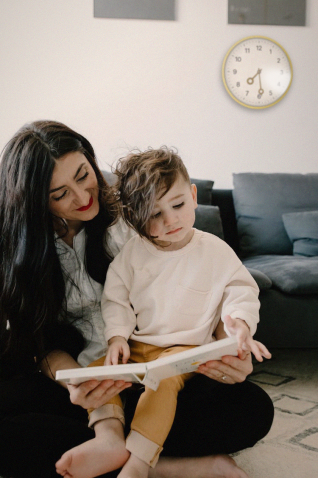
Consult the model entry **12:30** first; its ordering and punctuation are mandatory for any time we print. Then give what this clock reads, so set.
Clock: **7:29**
